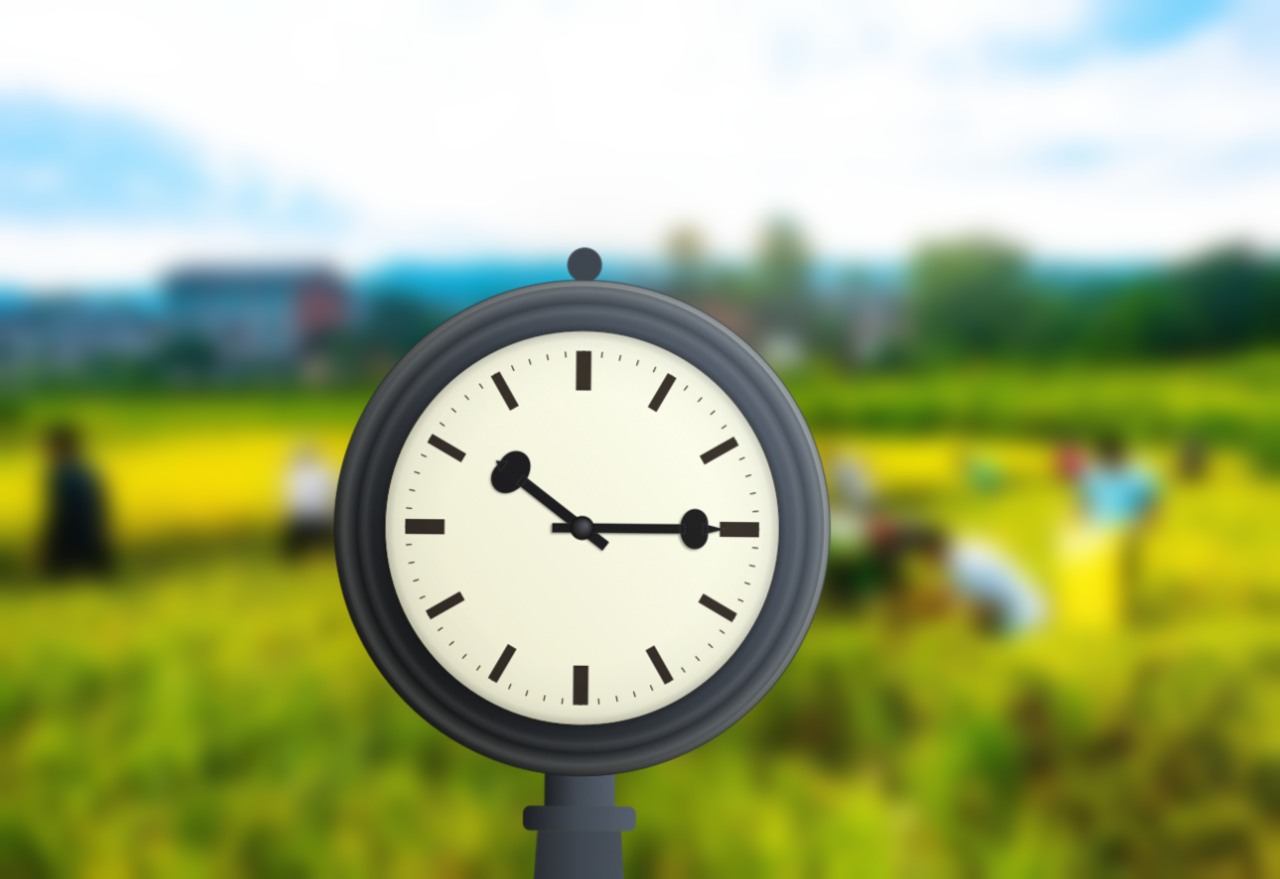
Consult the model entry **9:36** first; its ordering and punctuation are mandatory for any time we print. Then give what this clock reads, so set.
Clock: **10:15**
